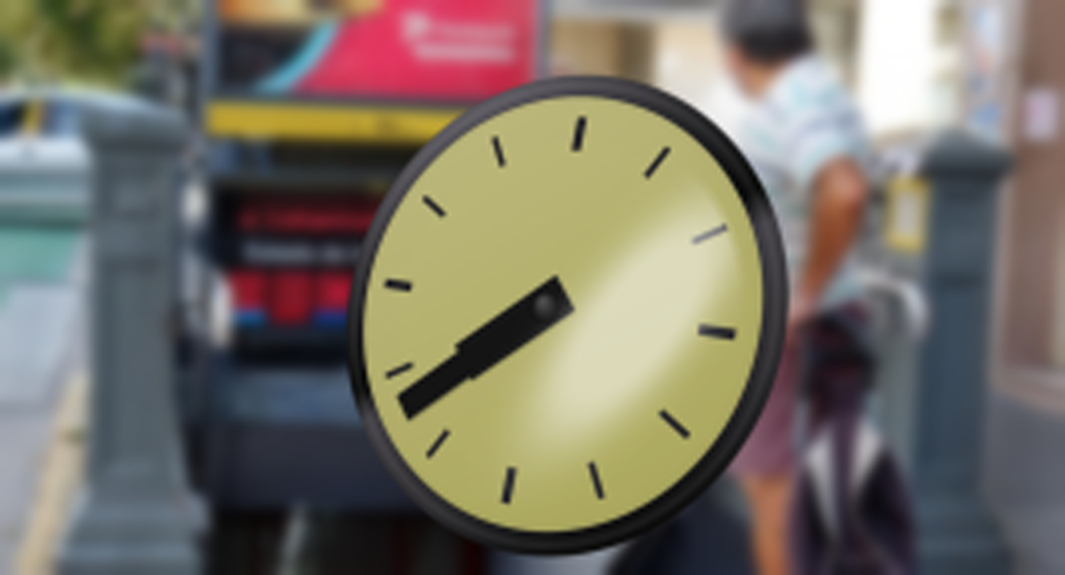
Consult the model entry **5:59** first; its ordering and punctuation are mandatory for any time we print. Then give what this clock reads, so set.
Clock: **7:38**
